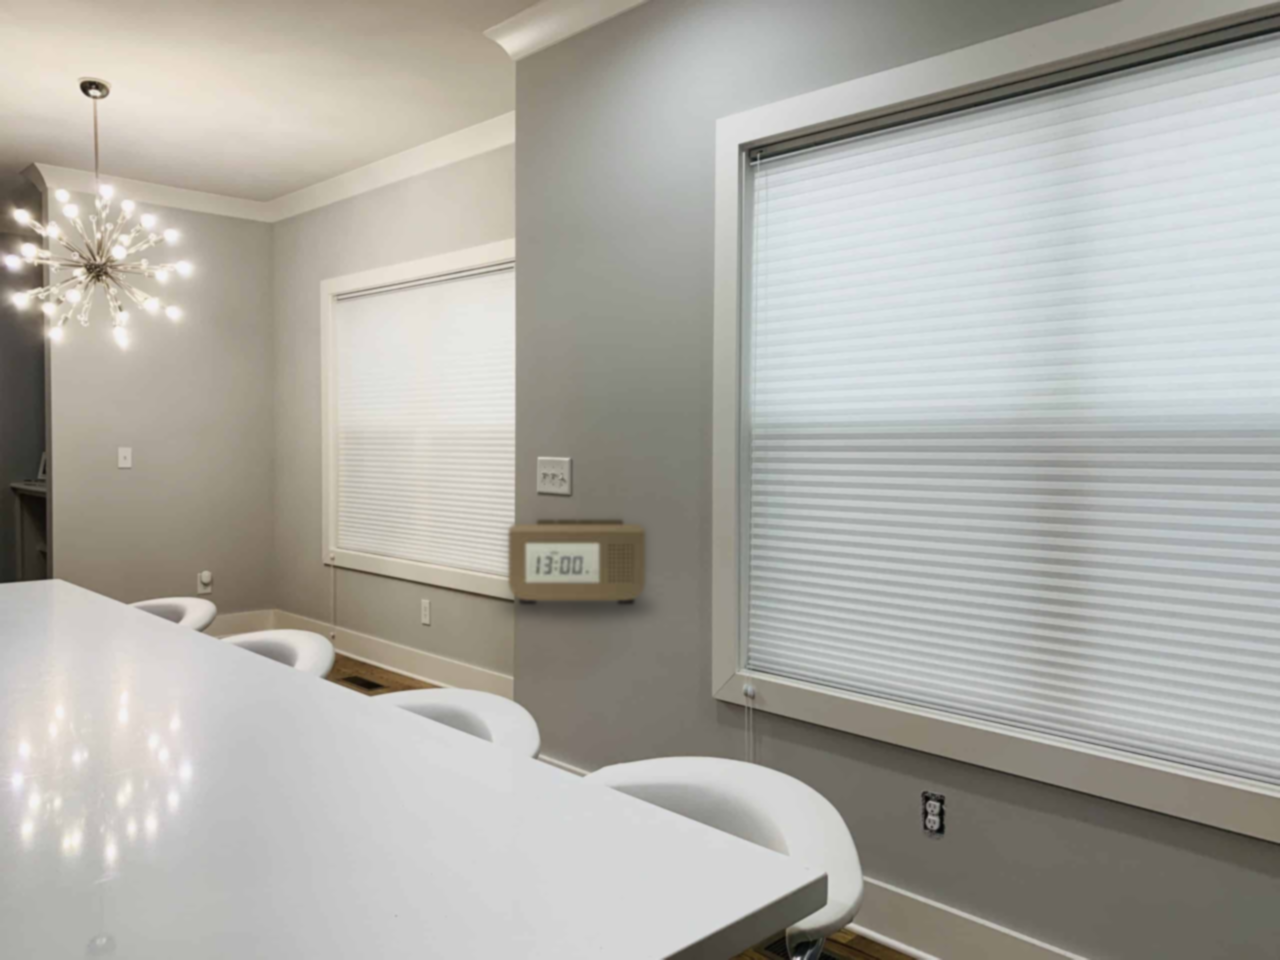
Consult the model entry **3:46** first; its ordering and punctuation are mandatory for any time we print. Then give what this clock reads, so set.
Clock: **13:00**
